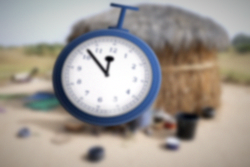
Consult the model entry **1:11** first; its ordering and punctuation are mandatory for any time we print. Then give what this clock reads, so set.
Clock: **11:52**
